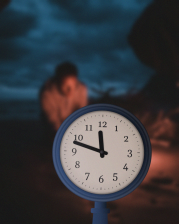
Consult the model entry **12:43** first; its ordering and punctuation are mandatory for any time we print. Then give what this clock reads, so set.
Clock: **11:48**
